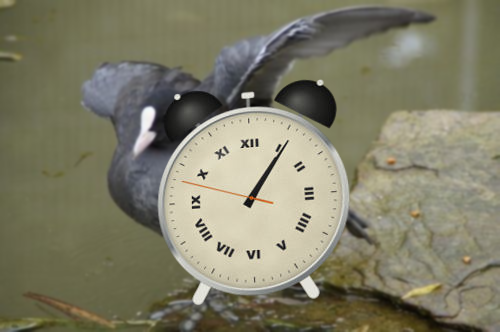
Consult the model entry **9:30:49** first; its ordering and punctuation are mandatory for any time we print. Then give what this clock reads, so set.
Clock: **1:05:48**
